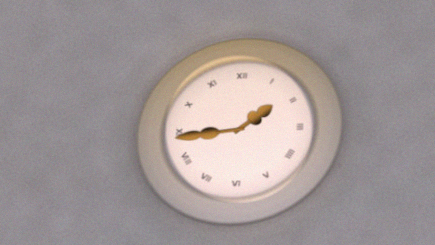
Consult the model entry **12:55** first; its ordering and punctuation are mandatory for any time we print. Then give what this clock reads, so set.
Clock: **1:44**
